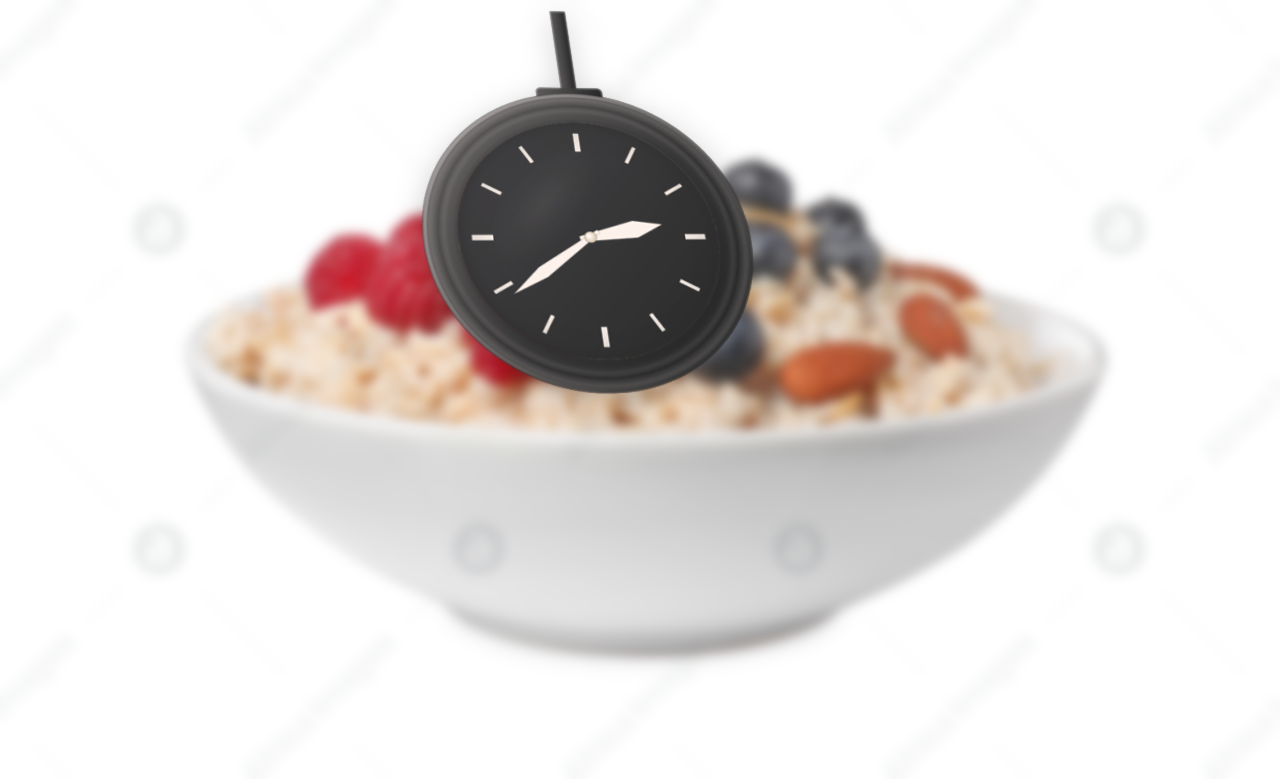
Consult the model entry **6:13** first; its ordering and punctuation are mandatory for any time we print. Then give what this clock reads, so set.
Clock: **2:39**
